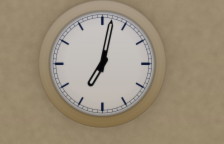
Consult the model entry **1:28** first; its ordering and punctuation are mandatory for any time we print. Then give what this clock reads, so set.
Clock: **7:02**
